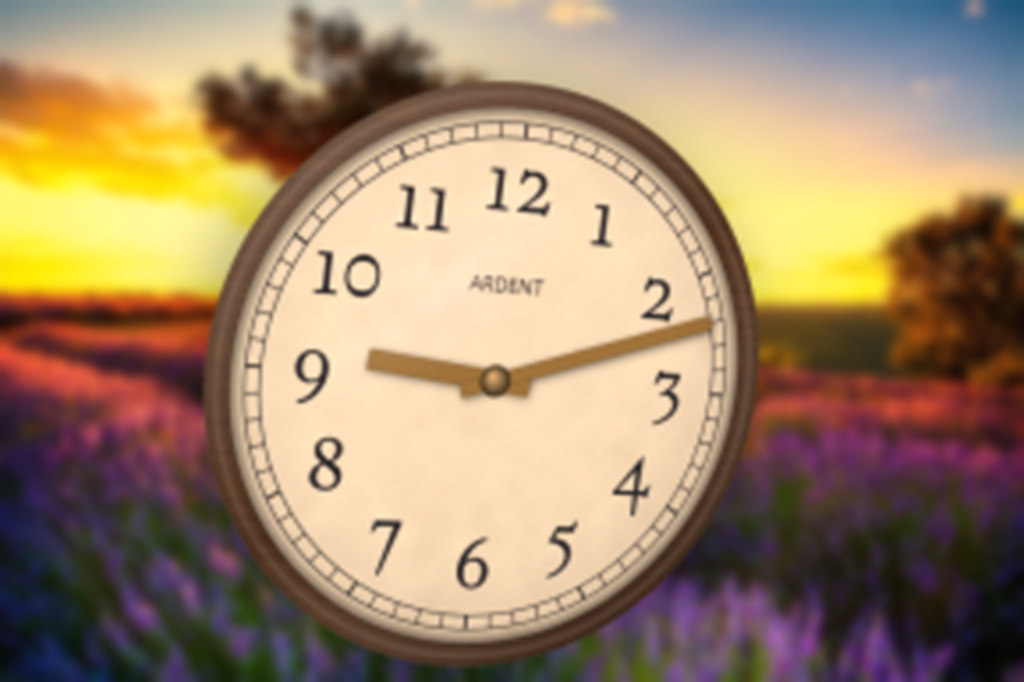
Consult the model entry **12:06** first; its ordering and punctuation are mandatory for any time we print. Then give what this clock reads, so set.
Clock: **9:12**
